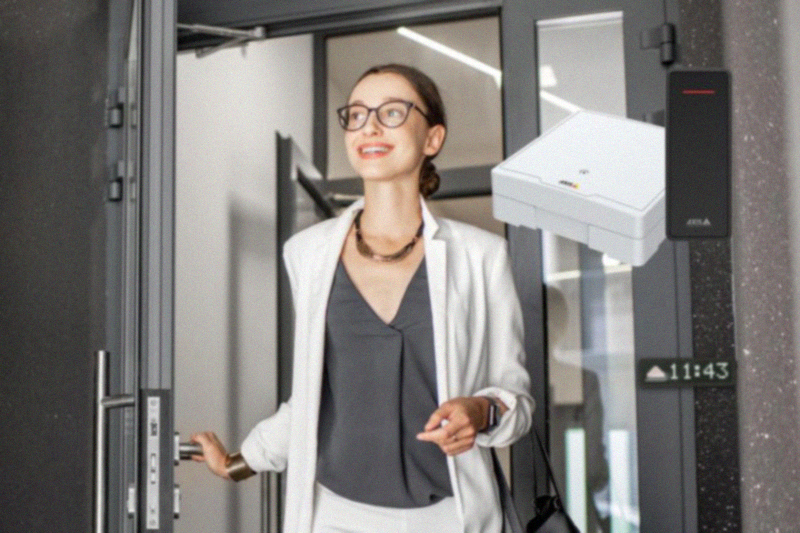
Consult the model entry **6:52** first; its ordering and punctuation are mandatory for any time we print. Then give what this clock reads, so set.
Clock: **11:43**
